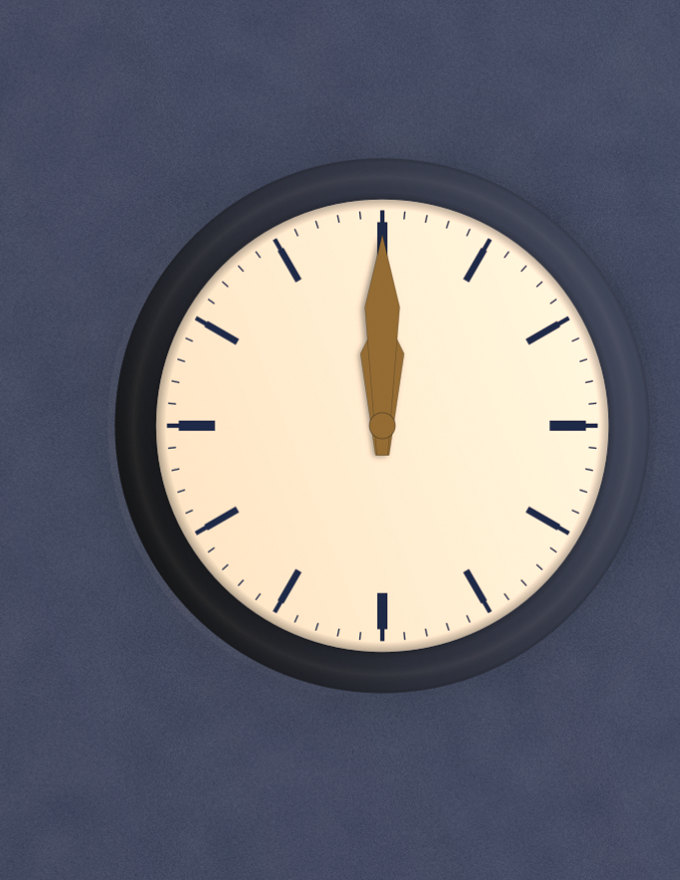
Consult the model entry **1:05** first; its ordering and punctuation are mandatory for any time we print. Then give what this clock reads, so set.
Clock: **12:00**
